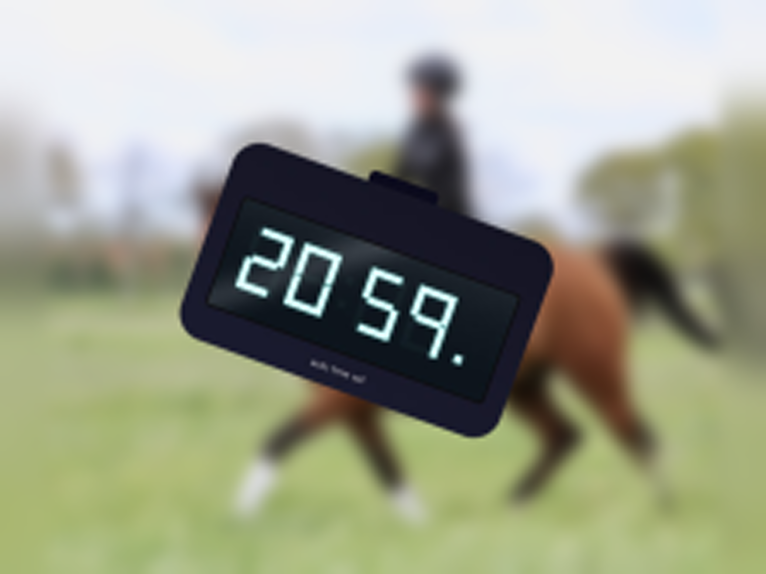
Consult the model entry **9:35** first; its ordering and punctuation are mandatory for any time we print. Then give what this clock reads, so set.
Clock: **20:59**
